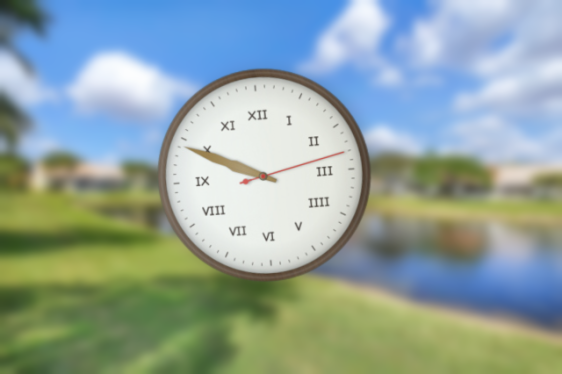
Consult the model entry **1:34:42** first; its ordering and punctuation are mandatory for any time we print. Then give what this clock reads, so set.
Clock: **9:49:13**
